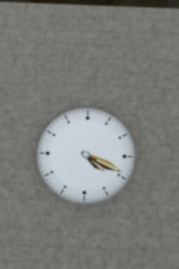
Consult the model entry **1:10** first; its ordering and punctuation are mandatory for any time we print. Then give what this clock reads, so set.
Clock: **4:19**
